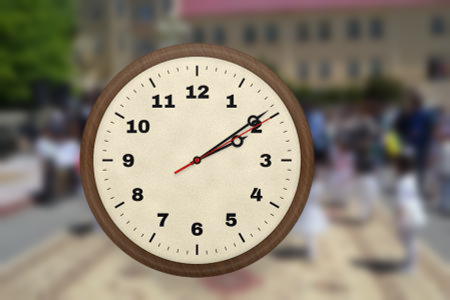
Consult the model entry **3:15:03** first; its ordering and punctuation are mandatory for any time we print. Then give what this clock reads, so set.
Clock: **2:09:10**
